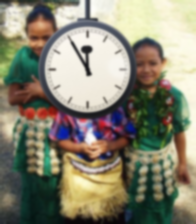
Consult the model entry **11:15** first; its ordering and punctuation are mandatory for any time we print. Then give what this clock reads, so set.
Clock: **11:55**
